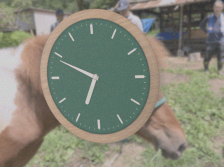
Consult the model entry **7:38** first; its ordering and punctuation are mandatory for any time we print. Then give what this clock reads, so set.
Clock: **6:49**
